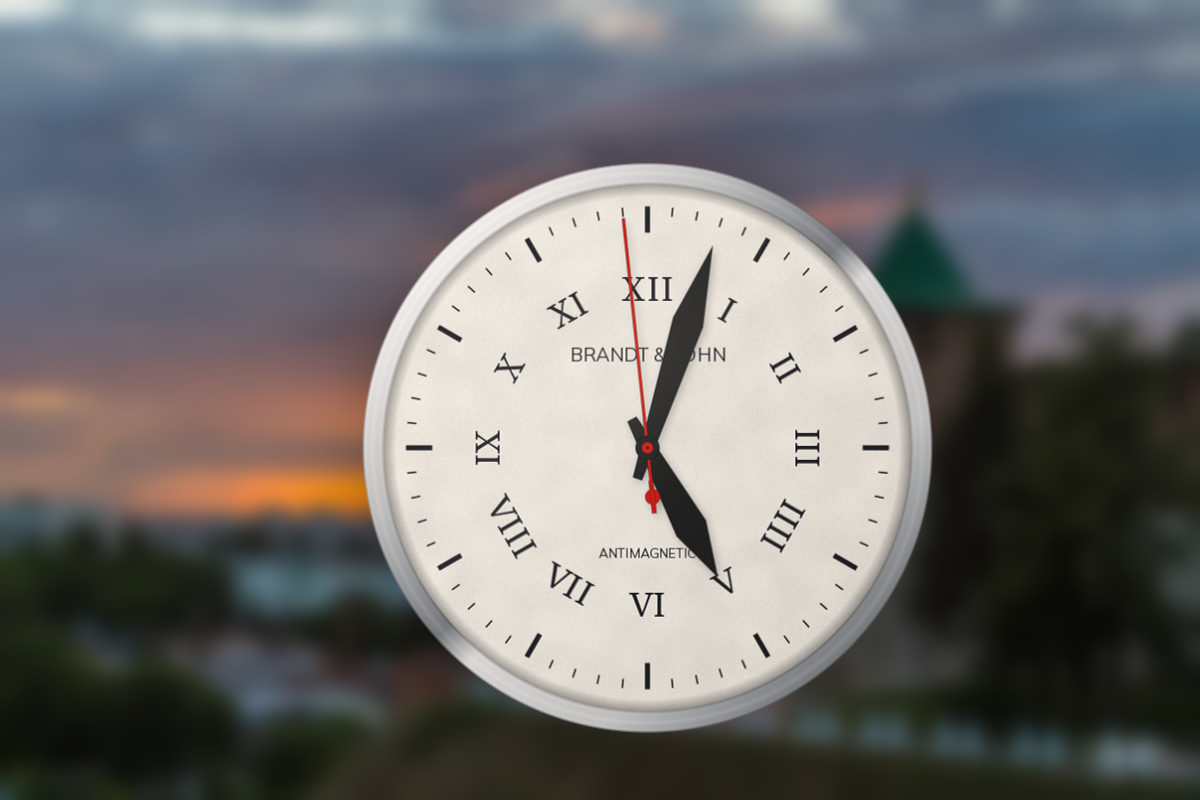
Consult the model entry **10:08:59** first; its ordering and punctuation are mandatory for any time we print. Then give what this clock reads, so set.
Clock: **5:02:59**
